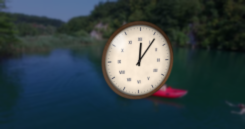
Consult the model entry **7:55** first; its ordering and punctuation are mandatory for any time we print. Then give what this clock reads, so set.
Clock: **12:06**
